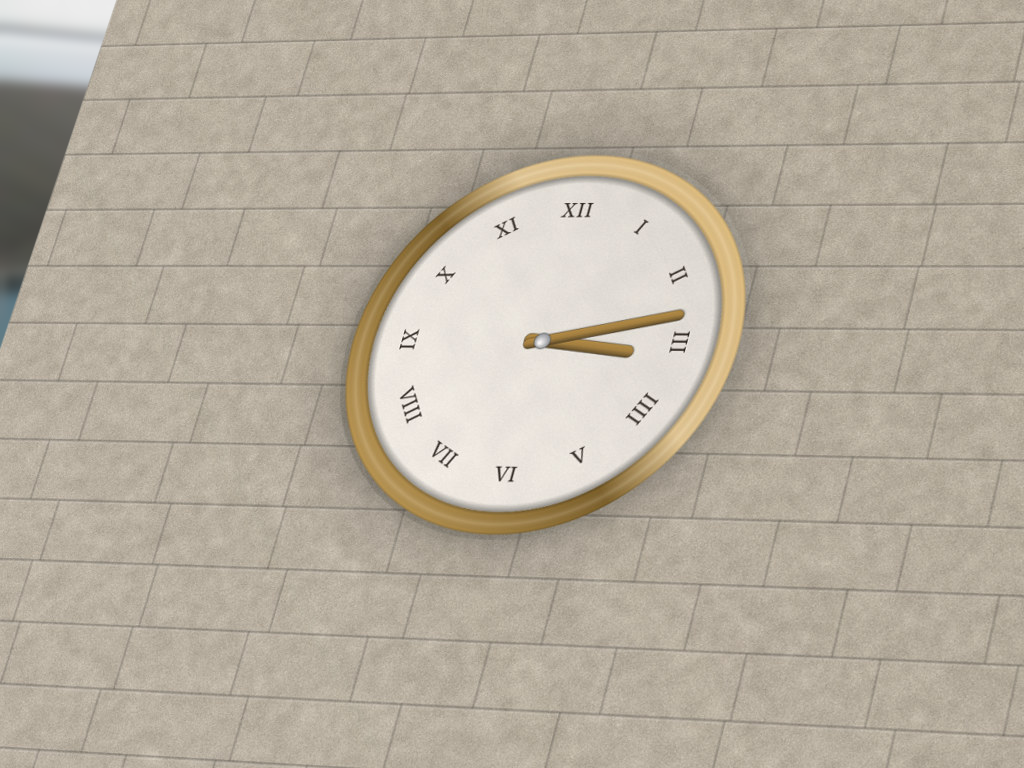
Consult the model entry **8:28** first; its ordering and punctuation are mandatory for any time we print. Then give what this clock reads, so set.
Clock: **3:13**
